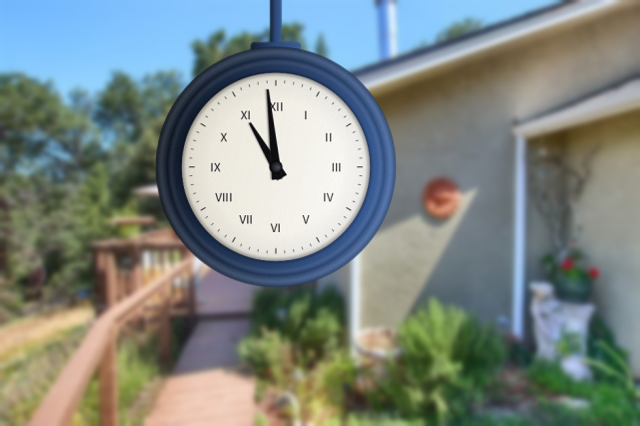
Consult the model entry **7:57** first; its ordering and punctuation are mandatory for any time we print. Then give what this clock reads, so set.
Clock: **10:59**
